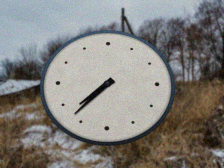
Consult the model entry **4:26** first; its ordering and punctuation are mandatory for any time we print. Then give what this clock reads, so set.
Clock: **7:37**
